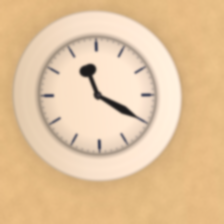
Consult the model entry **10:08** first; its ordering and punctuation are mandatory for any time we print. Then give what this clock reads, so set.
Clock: **11:20**
